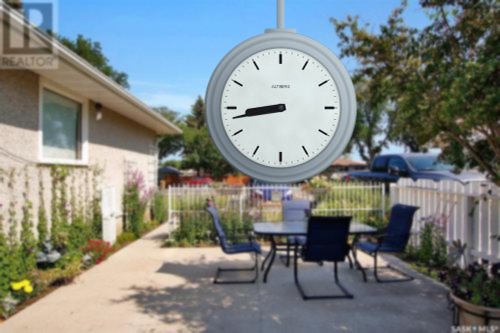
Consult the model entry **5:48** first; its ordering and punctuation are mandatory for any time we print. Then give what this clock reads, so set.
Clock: **8:43**
